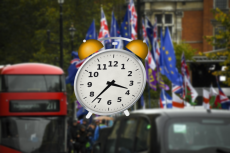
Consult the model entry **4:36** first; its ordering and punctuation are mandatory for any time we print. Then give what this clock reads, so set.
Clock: **3:37**
